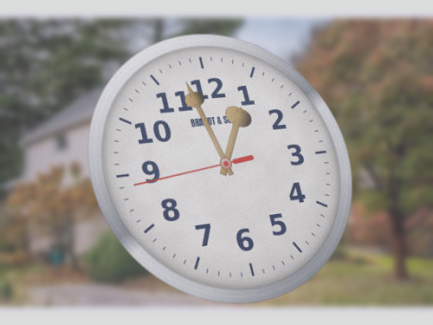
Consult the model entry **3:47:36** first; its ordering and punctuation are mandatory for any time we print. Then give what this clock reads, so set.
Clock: **12:57:44**
